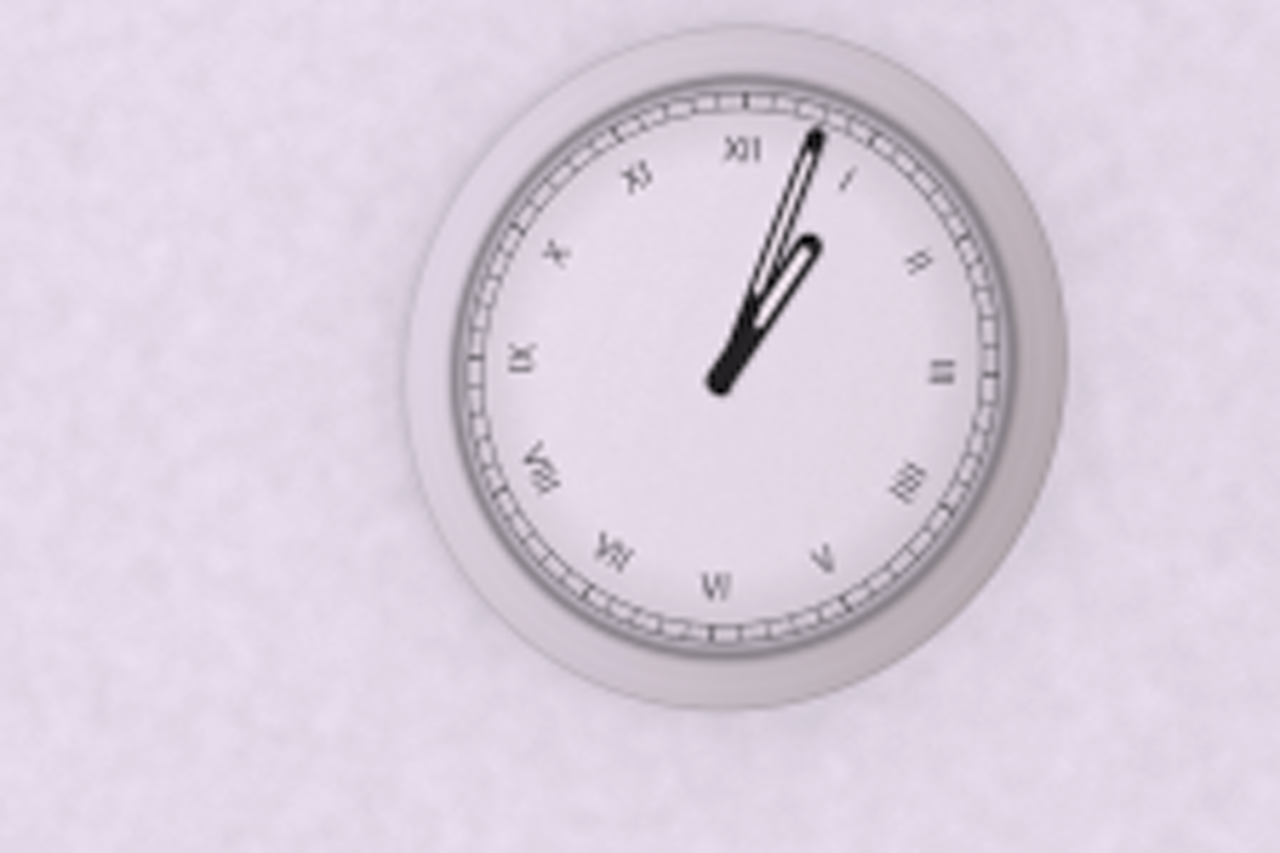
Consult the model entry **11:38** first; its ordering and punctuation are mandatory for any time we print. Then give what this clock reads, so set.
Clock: **1:03**
